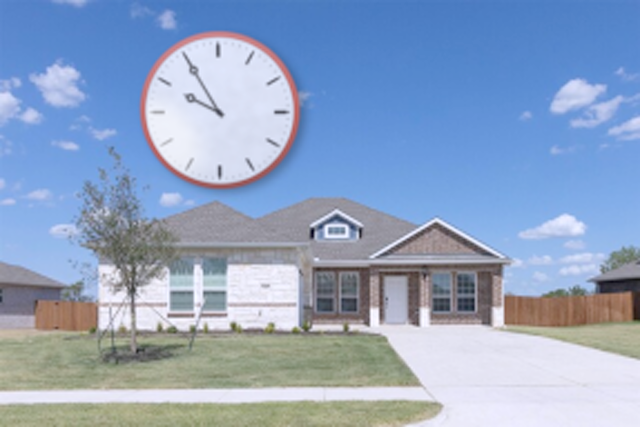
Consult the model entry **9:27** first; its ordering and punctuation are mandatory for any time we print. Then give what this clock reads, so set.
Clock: **9:55**
